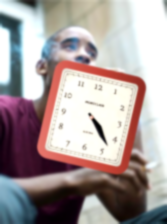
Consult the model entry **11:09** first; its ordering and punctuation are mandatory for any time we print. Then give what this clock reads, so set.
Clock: **4:23**
